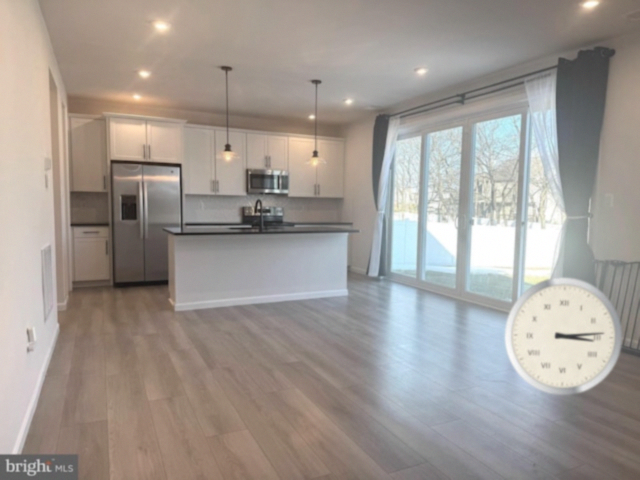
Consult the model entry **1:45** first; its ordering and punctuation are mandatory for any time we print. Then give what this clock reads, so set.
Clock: **3:14**
